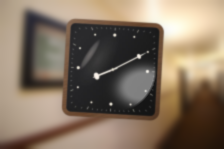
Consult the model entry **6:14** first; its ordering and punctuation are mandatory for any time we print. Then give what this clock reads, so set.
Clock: **8:10**
